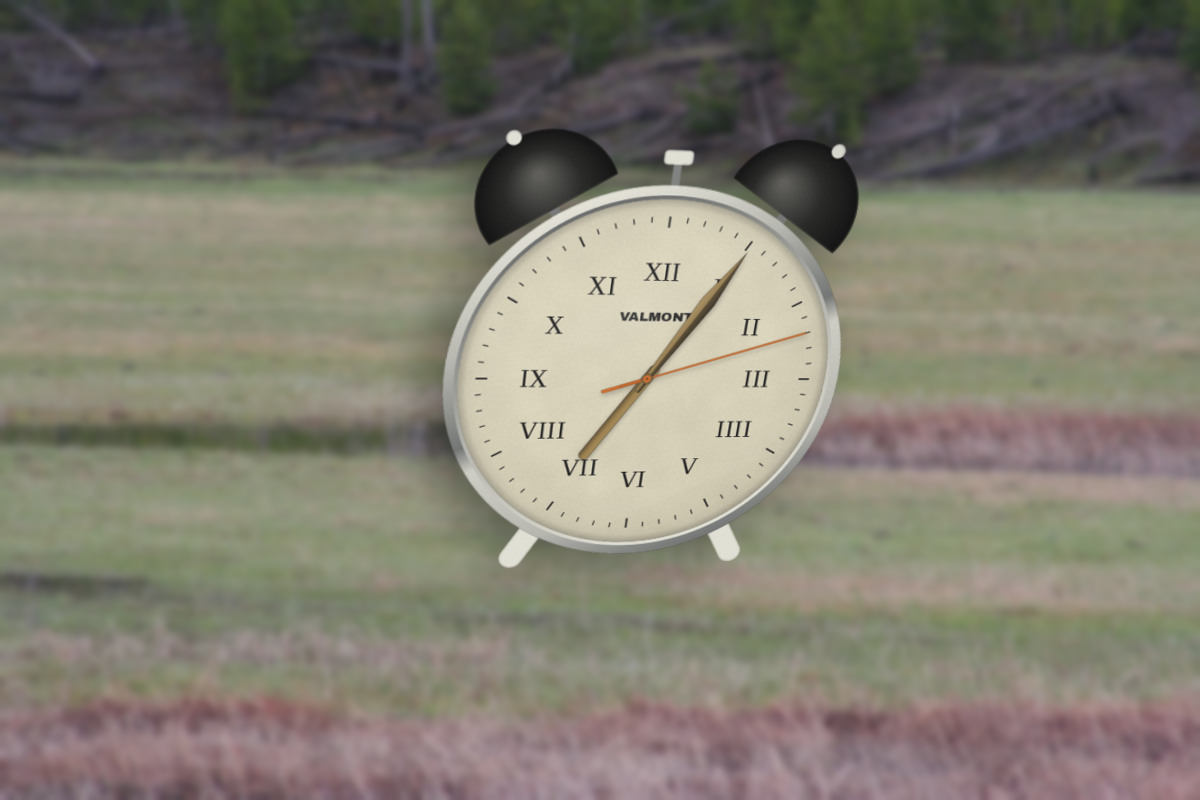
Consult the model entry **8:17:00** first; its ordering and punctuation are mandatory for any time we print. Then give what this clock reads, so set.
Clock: **7:05:12**
